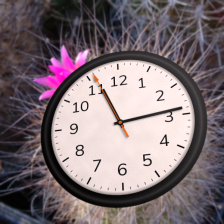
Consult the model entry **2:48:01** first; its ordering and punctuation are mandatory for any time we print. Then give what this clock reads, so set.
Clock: **11:13:56**
